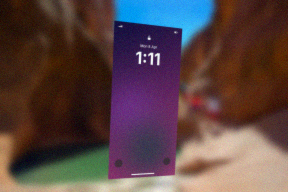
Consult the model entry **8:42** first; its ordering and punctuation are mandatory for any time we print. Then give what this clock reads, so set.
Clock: **1:11**
